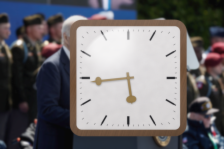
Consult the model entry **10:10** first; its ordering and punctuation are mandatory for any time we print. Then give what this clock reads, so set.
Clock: **5:44**
